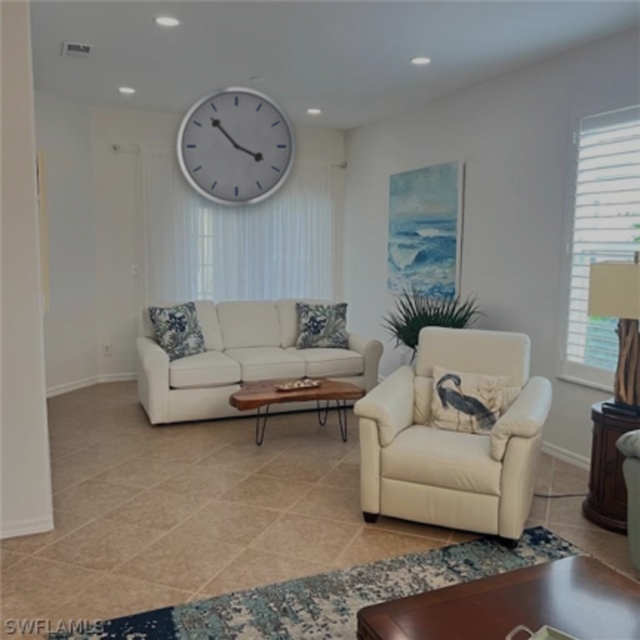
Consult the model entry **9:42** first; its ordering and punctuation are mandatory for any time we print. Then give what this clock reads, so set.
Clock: **3:53**
